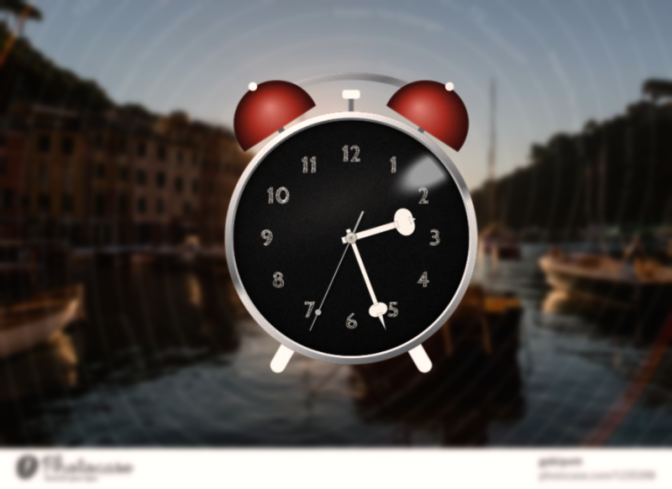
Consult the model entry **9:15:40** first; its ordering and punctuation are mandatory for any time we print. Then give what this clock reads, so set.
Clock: **2:26:34**
